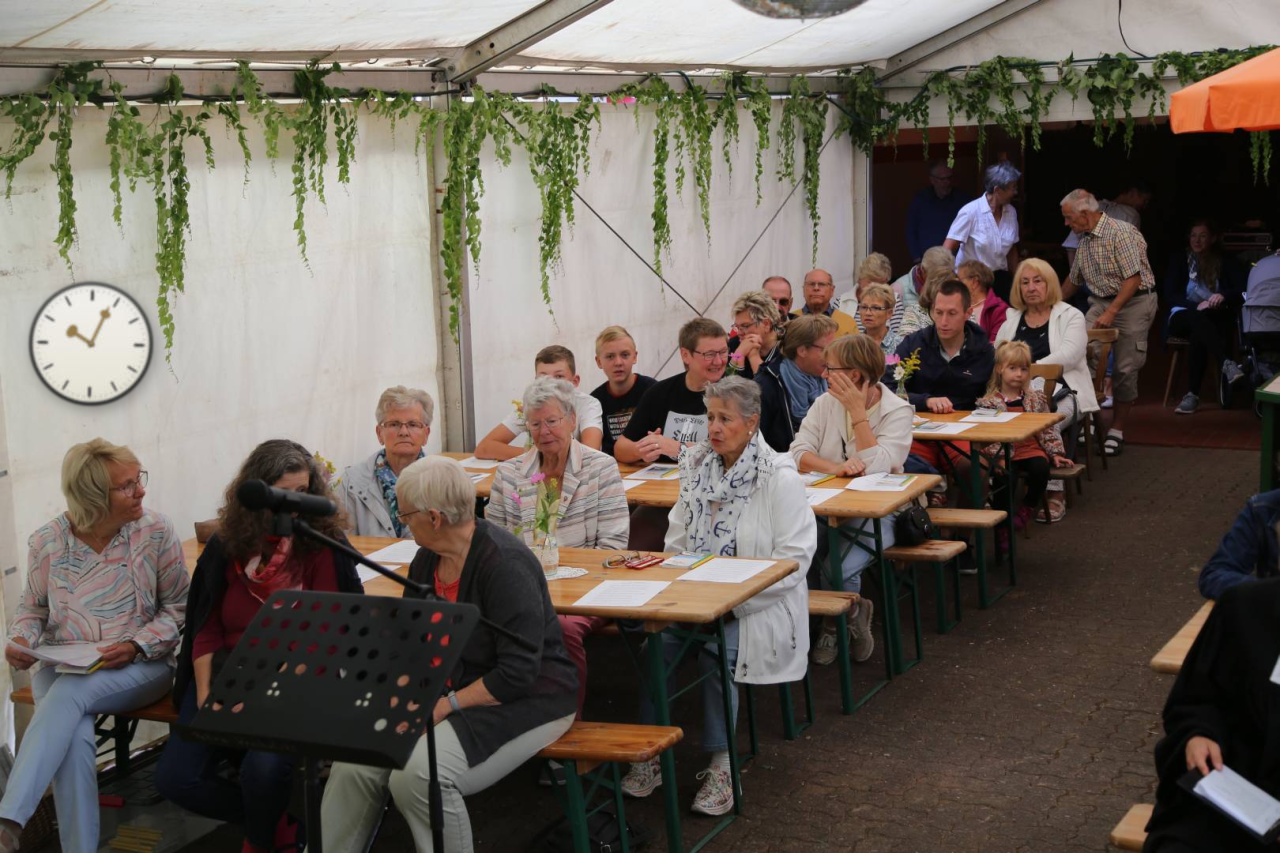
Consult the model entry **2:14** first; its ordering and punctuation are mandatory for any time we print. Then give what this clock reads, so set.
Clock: **10:04**
